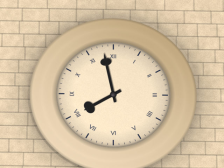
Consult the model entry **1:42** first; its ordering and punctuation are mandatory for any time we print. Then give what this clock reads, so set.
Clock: **7:58**
